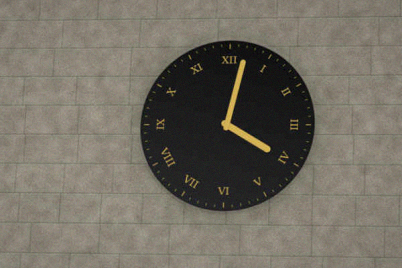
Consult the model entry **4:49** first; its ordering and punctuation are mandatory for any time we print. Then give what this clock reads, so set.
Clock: **4:02**
